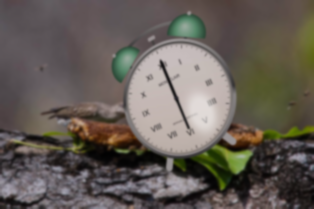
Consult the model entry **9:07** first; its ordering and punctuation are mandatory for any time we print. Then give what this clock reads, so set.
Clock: **6:00**
